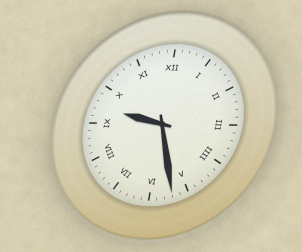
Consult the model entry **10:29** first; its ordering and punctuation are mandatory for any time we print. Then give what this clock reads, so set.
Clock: **9:27**
